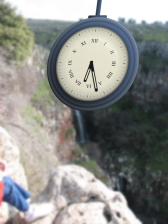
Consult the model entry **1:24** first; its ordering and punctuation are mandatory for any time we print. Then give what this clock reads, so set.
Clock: **6:27**
